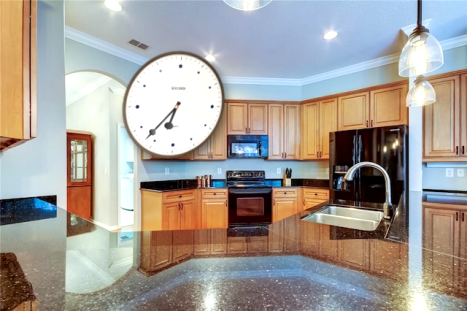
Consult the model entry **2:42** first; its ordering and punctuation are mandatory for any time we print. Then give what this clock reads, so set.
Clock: **6:37**
